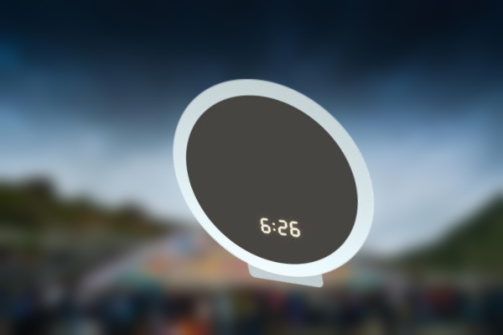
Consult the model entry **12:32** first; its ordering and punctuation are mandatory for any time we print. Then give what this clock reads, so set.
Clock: **6:26**
